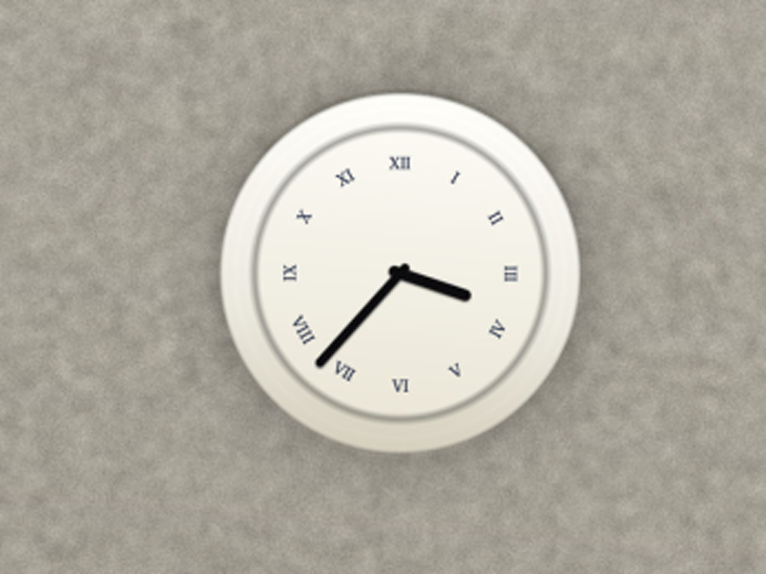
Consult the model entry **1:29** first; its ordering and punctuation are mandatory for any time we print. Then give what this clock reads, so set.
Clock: **3:37**
